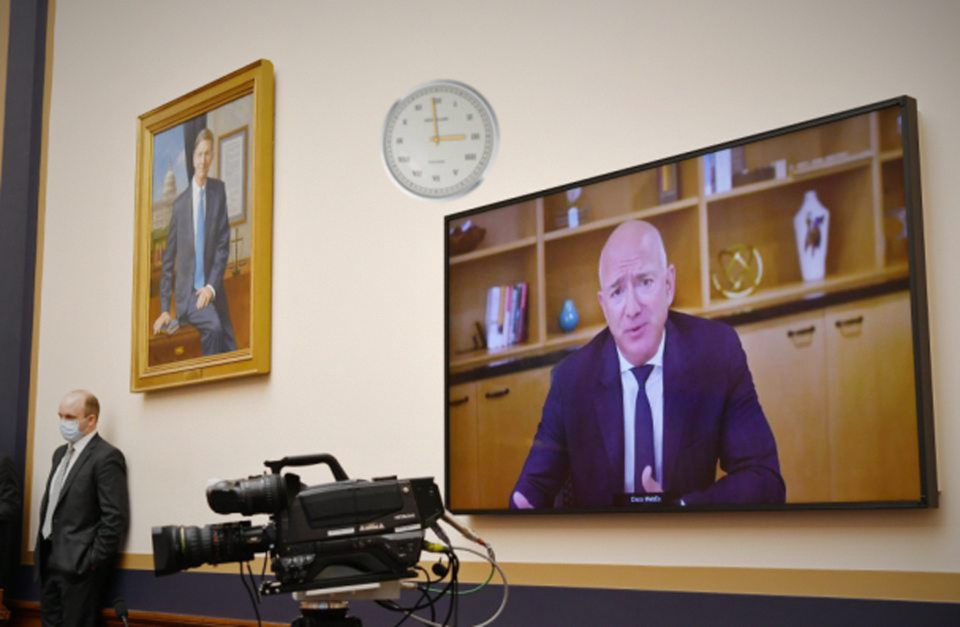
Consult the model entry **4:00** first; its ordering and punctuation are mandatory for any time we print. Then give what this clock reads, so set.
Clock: **2:59**
